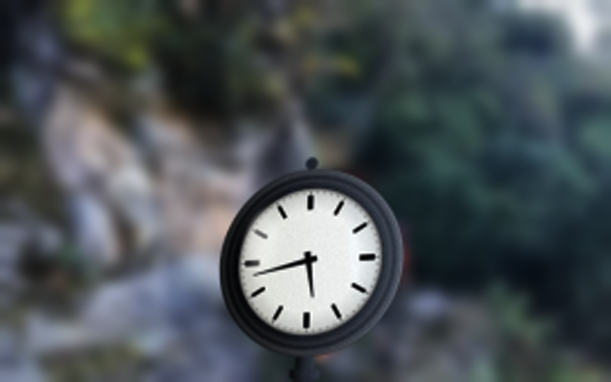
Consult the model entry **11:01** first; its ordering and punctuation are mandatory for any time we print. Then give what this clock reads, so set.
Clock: **5:43**
